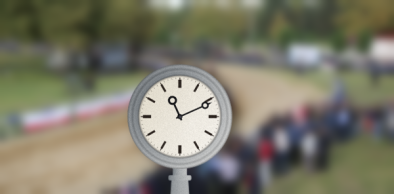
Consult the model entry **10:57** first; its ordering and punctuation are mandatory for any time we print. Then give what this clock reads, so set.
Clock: **11:11**
